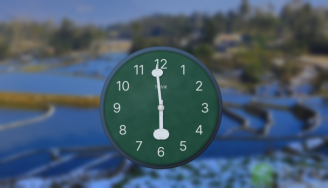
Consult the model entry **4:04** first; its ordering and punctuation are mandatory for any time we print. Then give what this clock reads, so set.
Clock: **5:59**
